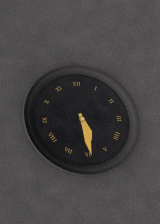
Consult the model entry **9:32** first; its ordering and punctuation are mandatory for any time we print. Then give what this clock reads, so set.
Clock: **5:29**
